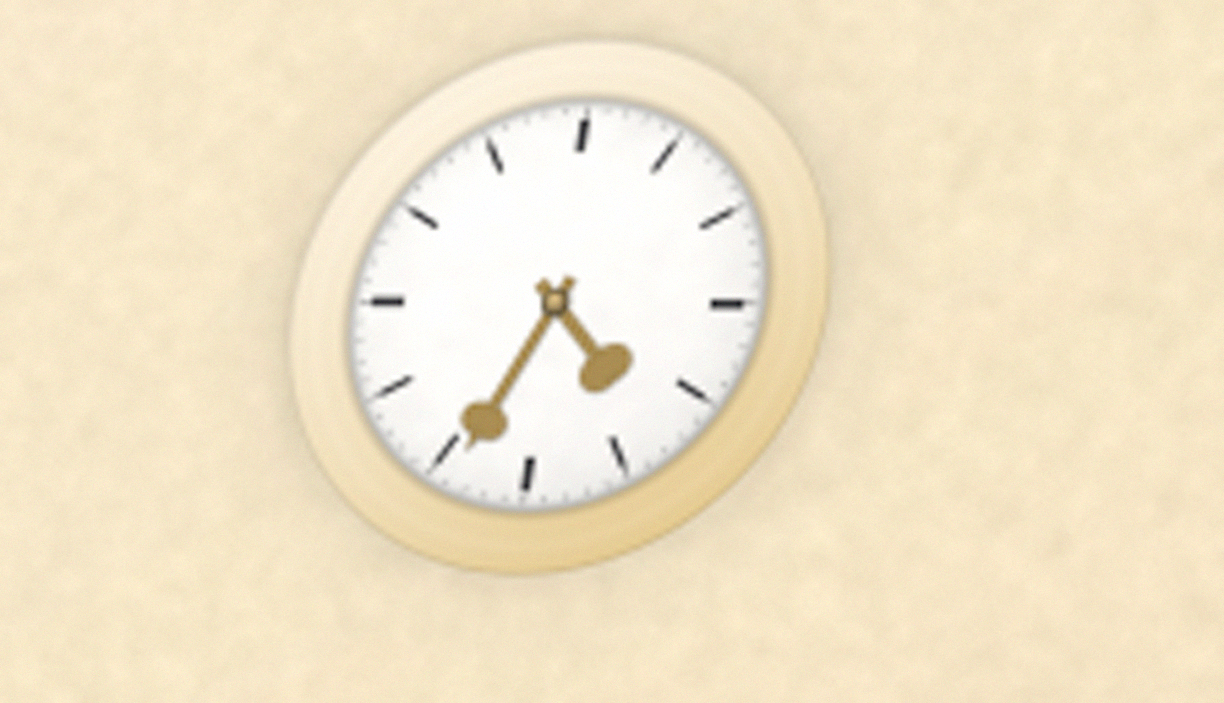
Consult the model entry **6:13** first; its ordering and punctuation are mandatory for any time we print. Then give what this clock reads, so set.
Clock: **4:34**
